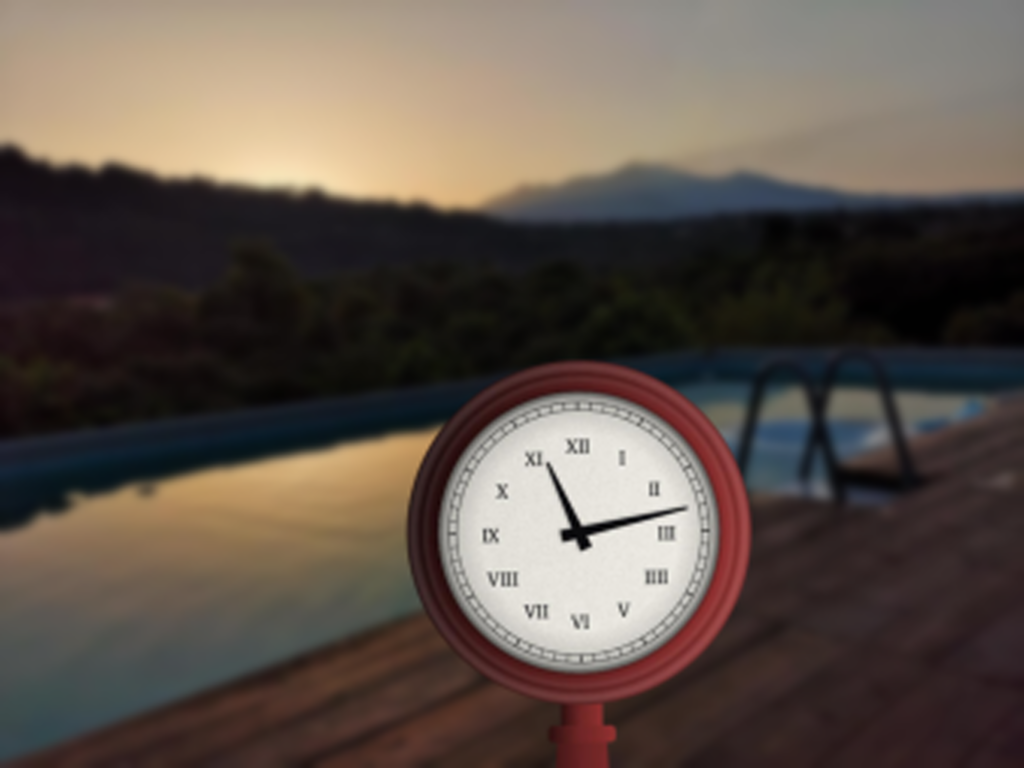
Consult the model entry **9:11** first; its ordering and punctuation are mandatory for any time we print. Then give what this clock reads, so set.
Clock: **11:13**
